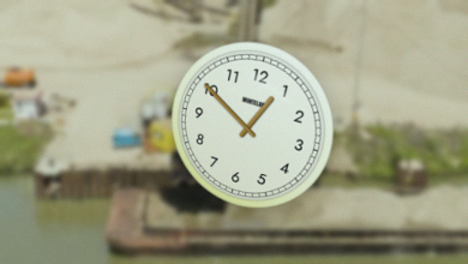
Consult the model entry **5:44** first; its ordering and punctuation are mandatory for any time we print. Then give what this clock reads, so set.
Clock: **12:50**
